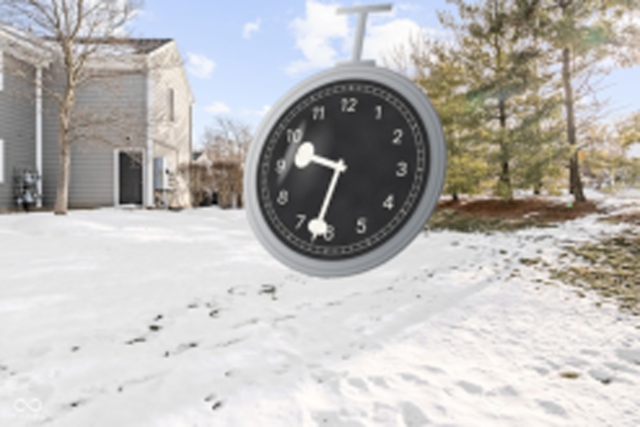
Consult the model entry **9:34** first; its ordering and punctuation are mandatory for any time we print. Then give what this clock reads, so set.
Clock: **9:32**
